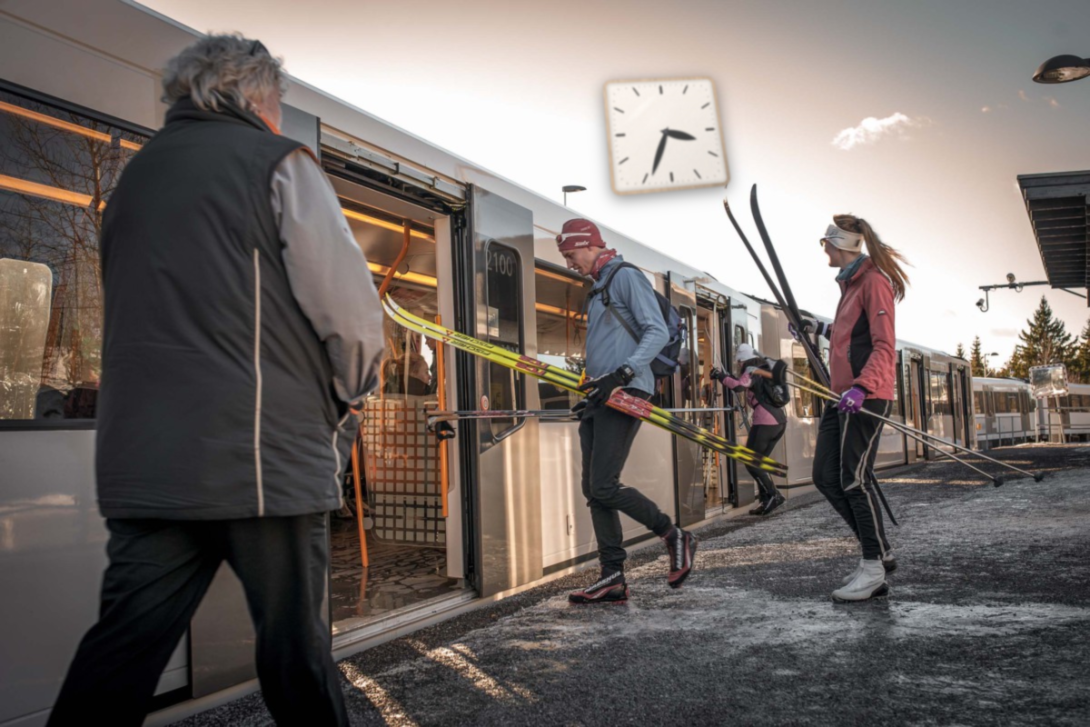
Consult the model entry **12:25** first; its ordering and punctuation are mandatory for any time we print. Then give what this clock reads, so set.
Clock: **3:34**
